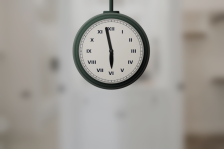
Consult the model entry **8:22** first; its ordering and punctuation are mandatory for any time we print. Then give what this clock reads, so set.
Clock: **5:58**
